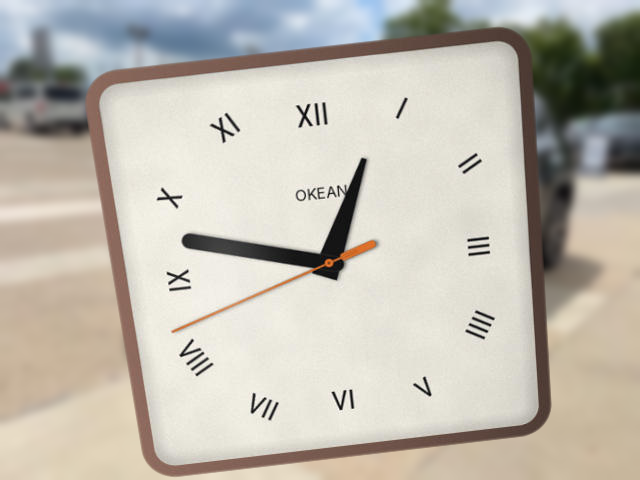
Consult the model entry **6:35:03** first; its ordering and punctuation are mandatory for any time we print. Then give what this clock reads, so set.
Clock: **12:47:42**
